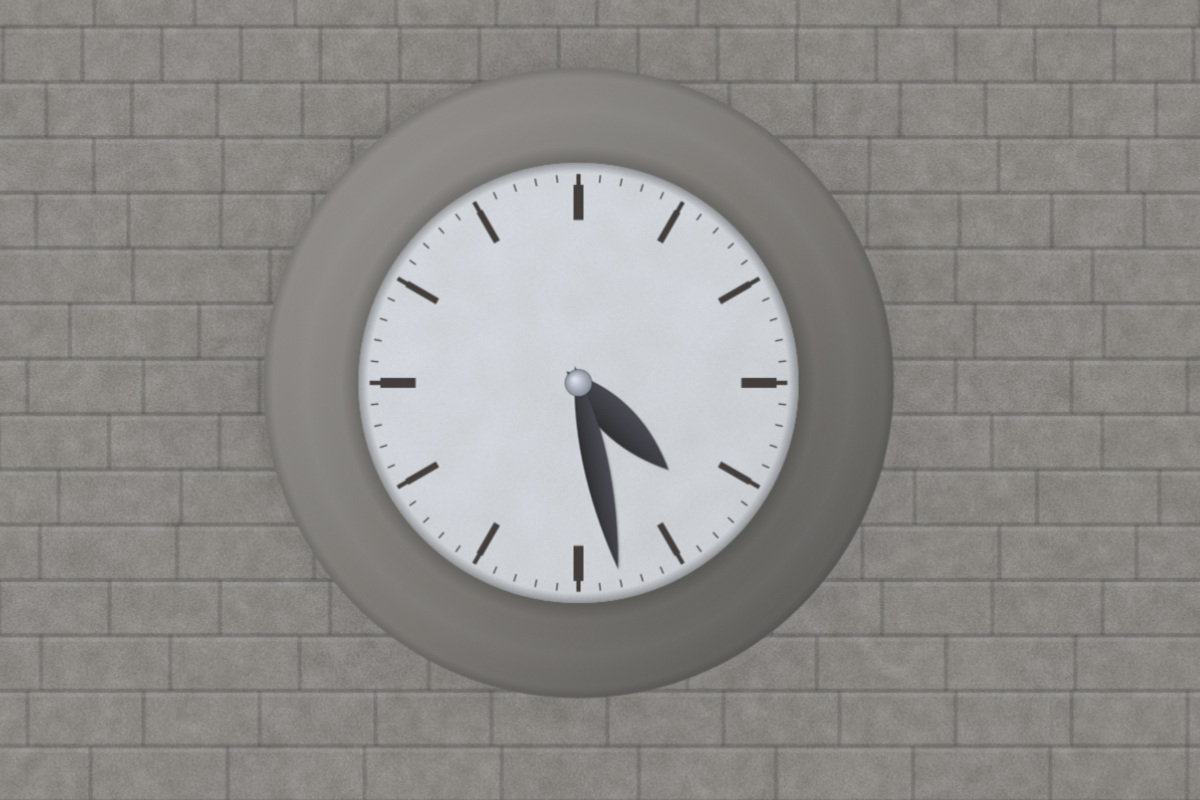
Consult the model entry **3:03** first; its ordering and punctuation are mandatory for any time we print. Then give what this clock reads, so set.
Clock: **4:28**
